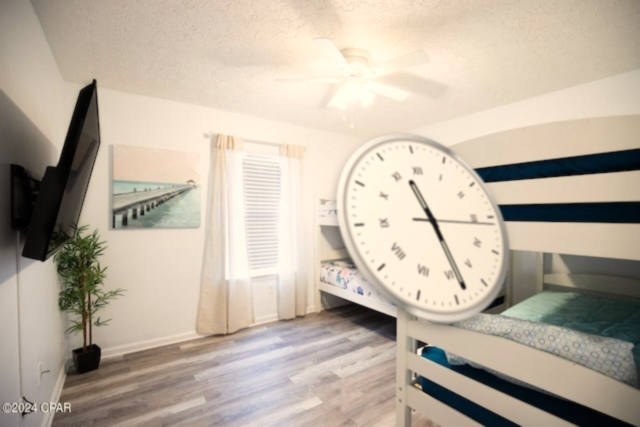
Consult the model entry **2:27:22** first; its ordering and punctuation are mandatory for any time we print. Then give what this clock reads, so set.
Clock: **11:28:16**
